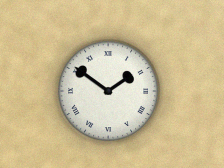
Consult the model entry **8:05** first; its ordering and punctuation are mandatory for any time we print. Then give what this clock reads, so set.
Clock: **1:51**
